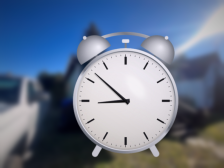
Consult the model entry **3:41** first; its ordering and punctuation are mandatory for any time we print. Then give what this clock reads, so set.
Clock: **8:52**
